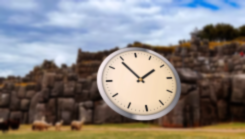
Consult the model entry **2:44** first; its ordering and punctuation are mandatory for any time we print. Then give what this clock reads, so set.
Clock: **1:54**
